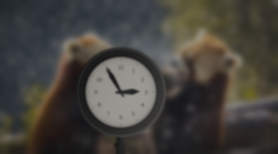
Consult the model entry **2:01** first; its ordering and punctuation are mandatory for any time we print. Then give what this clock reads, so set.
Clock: **2:55**
